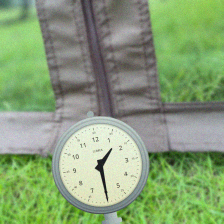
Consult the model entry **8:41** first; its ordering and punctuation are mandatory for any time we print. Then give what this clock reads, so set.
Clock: **1:30**
